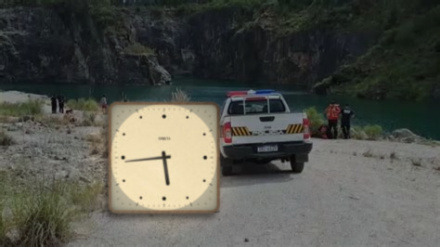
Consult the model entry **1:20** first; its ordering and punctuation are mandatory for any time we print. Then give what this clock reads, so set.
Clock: **5:44**
